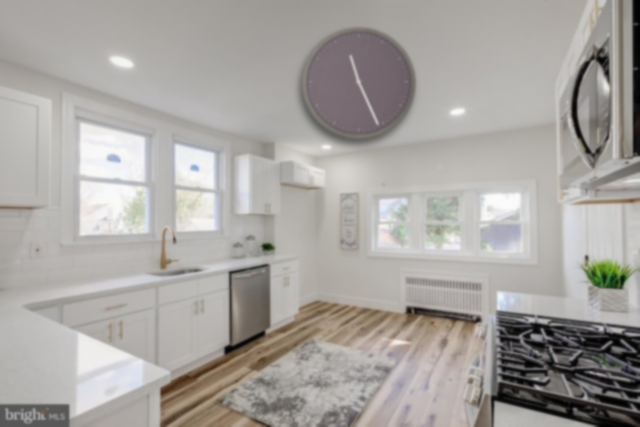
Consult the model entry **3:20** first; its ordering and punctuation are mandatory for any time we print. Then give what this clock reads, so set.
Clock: **11:26**
